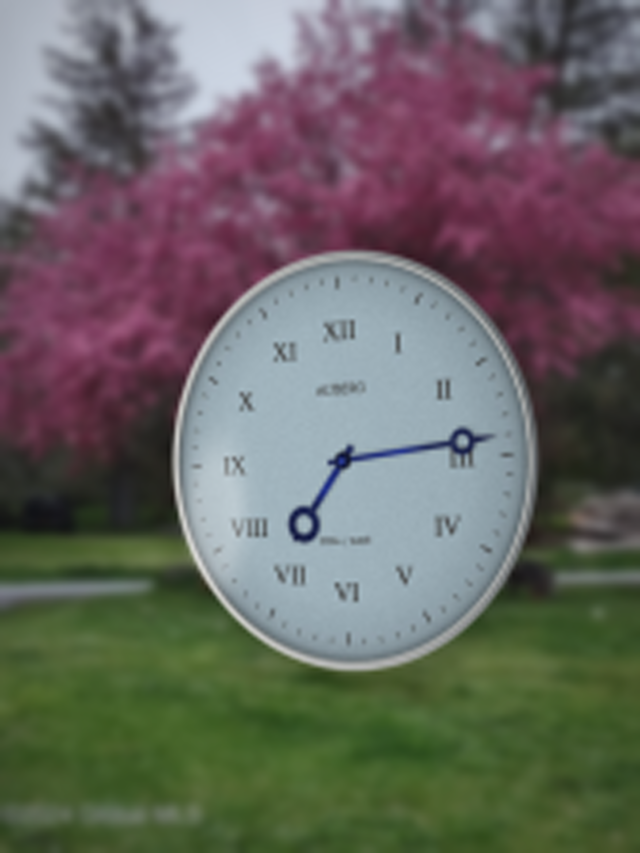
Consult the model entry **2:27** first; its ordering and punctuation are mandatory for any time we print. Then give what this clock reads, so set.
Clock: **7:14**
